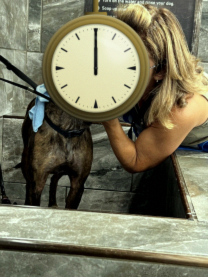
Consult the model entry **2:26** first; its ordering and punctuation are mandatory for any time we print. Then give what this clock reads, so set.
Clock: **12:00**
